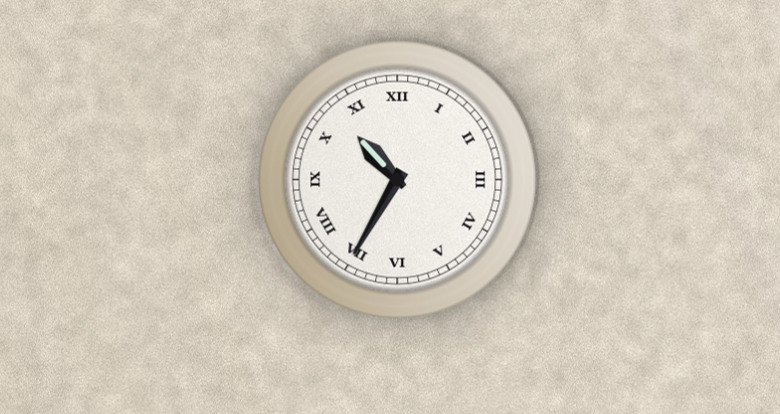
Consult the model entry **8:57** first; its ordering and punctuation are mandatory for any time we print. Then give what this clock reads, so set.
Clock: **10:35**
